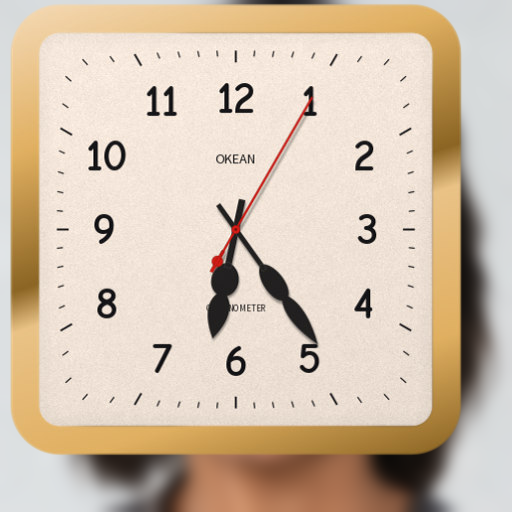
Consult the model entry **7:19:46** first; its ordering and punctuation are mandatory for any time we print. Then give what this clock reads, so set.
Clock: **6:24:05**
